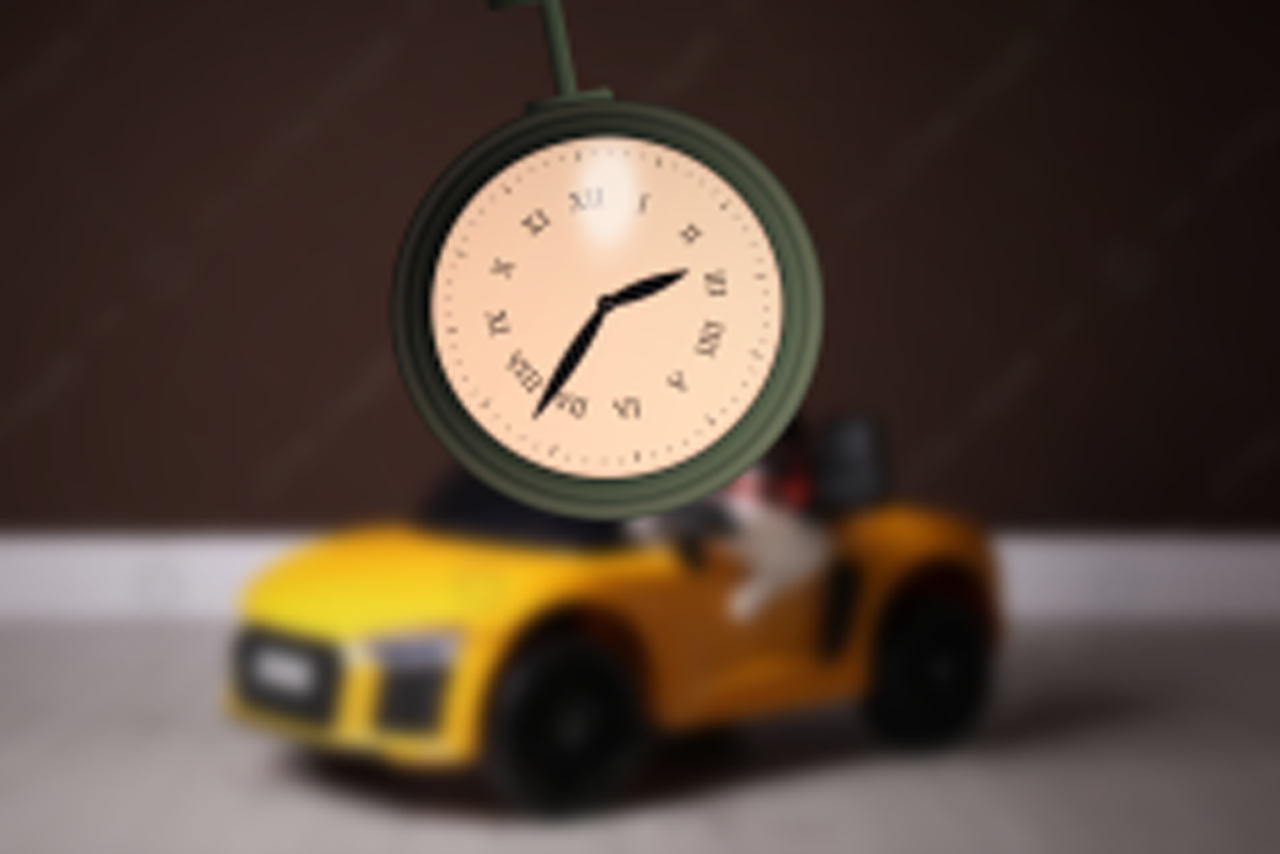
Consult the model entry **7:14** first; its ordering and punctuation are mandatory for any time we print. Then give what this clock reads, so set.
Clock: **2:37**
